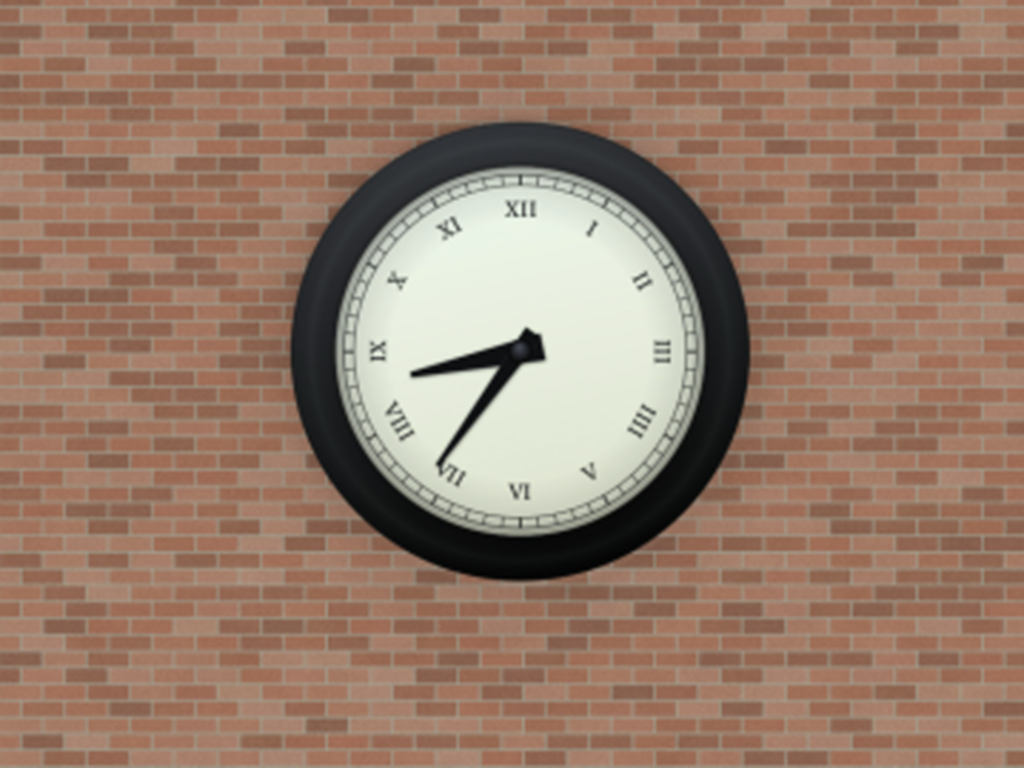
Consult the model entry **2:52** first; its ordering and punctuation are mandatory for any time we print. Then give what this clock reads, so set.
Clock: **8:36**
